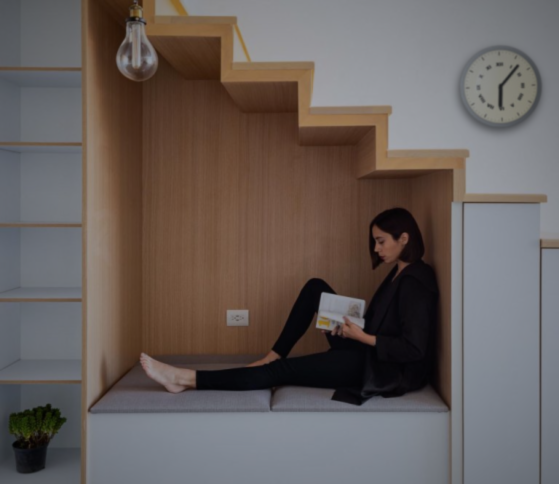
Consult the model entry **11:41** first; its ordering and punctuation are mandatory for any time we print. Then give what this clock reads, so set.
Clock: **6:07**
